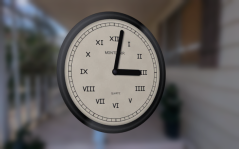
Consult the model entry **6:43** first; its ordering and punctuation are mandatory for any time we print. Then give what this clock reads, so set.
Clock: **3:02**
